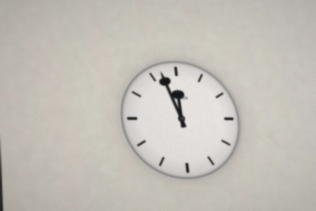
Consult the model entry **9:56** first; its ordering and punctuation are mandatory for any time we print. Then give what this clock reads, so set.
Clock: **11:57**
